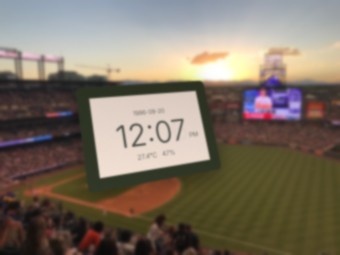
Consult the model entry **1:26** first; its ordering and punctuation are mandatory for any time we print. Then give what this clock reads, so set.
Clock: **12:07**
